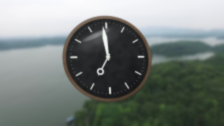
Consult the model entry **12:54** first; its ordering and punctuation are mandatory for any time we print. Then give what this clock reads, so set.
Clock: **6:59**
